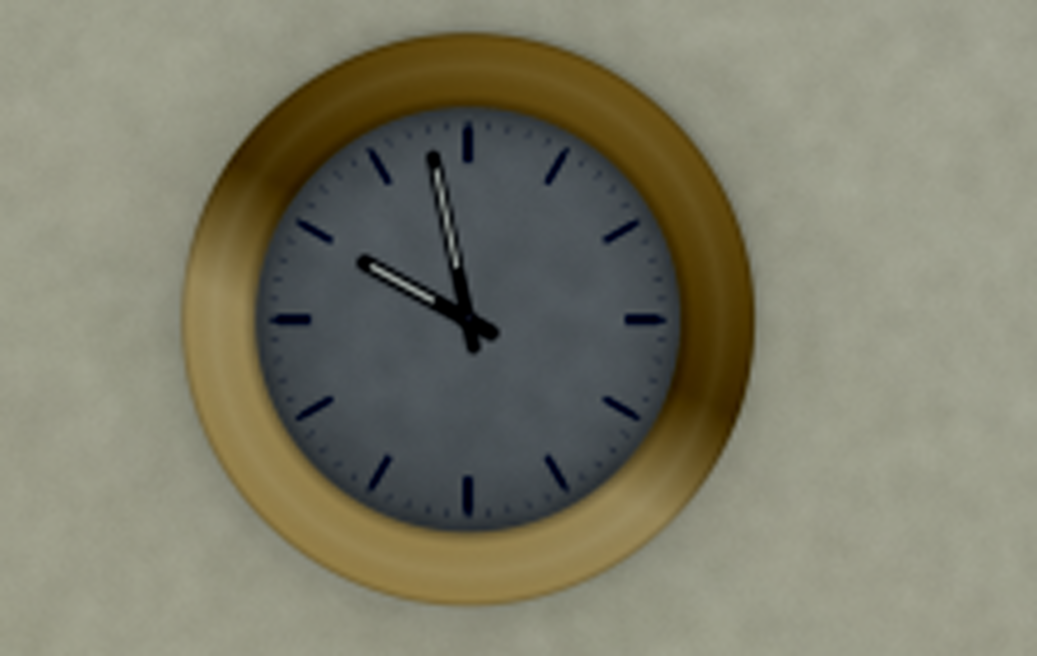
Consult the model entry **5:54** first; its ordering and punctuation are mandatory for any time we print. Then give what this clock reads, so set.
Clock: **9:58**
